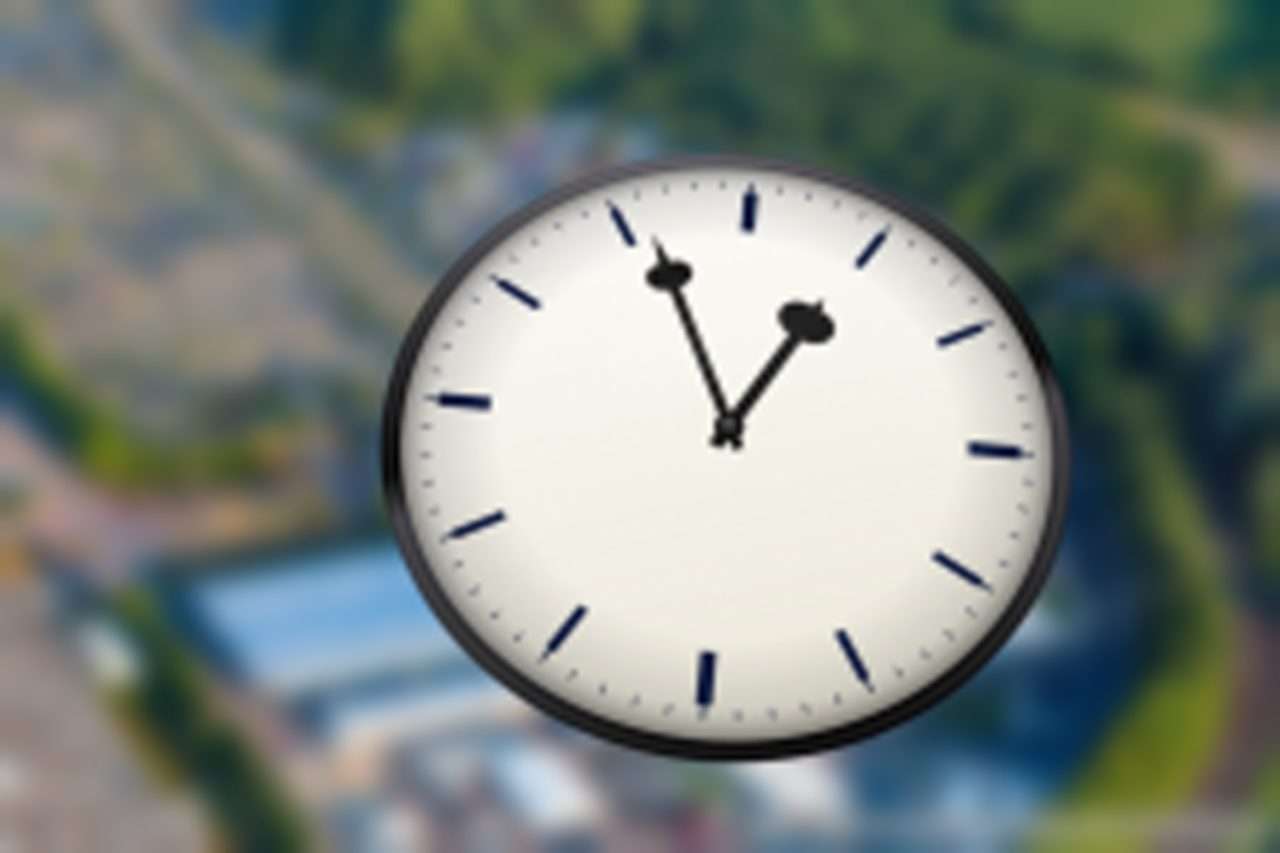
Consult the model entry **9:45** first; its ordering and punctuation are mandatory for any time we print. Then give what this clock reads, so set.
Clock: **12:56**
